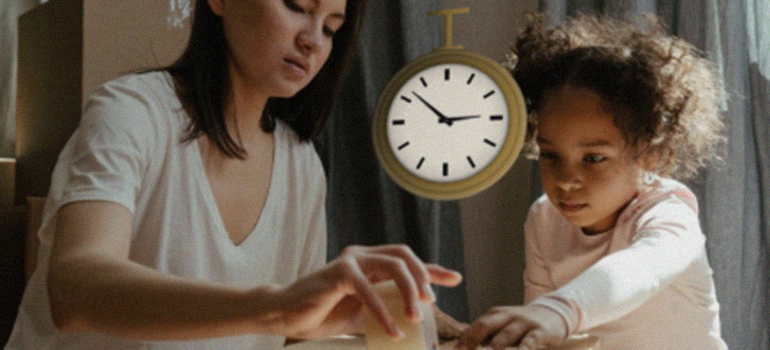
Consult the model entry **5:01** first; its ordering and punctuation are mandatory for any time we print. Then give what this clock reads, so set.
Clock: **2:52**
